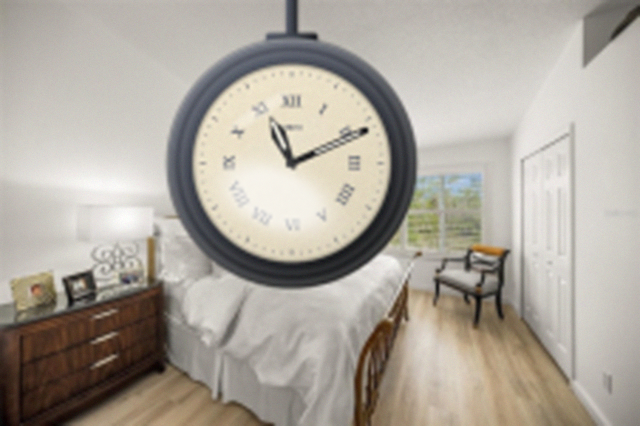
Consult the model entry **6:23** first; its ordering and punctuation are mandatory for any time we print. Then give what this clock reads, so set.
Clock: **11:11**
